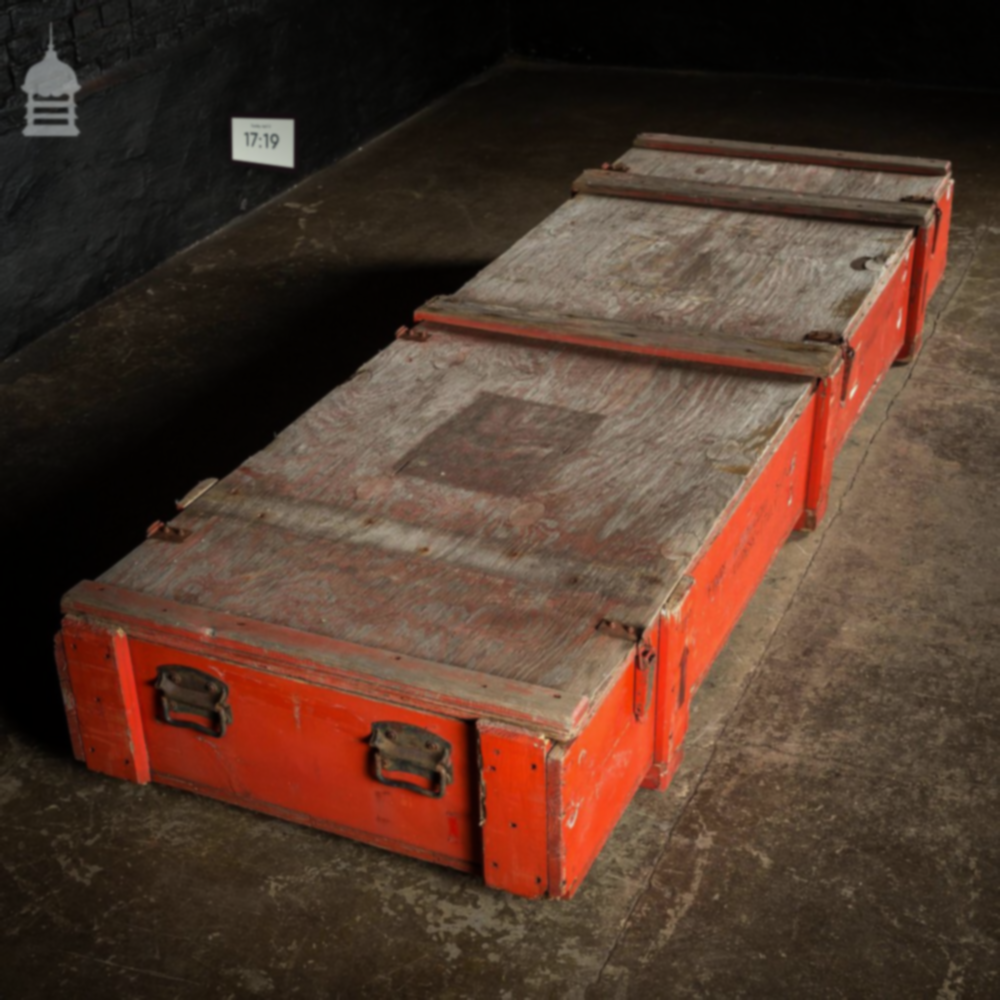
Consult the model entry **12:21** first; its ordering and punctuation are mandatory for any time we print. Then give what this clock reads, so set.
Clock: **17:19**
